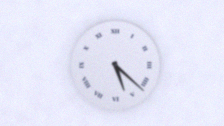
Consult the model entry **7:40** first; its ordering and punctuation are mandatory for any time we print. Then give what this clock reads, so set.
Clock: **5:22**
